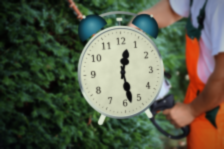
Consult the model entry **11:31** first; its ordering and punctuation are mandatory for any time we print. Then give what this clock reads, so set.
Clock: **12:28**
